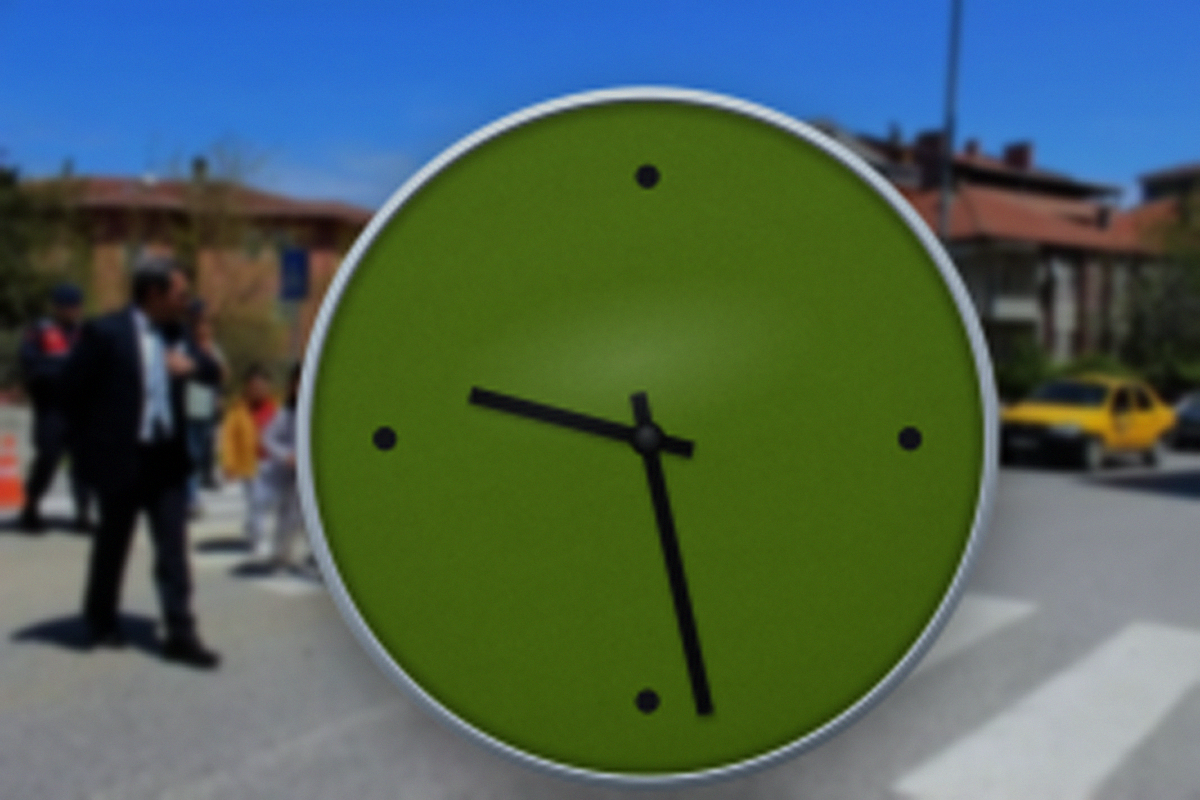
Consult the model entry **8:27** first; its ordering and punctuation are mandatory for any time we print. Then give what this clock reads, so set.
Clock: **9:28**
